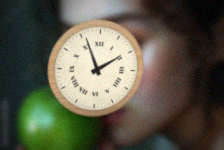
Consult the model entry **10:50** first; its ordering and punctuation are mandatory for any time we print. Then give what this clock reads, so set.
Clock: **1:56**
